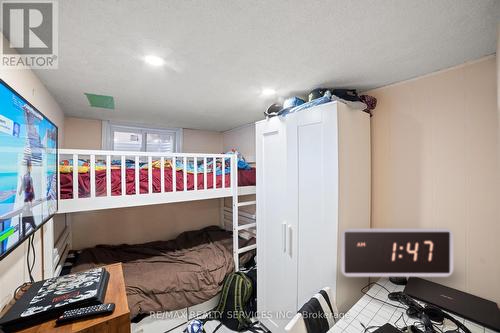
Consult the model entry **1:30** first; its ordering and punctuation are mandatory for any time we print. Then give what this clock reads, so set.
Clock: **1:47**
